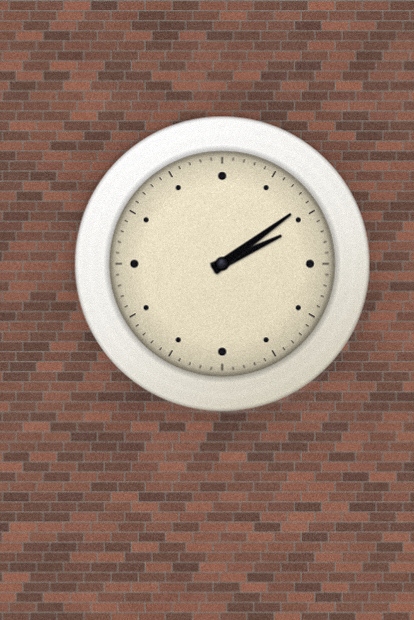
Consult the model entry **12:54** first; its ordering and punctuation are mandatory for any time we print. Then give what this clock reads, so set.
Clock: **2:09**
